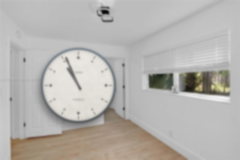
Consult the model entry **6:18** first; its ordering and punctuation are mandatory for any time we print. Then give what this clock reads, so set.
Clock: **10:56**
